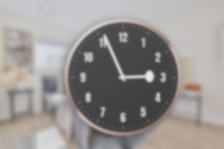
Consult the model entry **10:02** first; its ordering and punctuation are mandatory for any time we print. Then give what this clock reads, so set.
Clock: **2:56**
